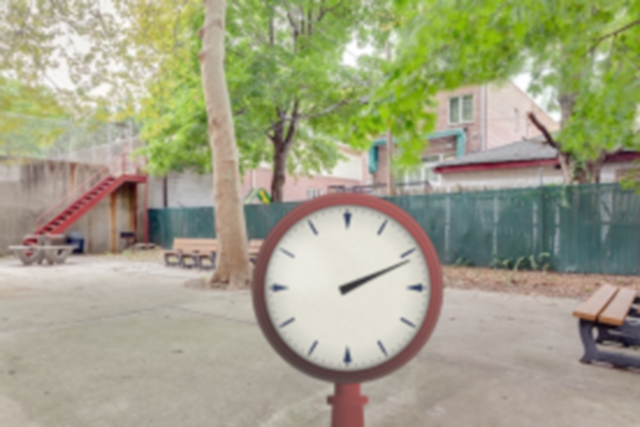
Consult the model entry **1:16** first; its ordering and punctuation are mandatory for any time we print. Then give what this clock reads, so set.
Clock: **2:11**
